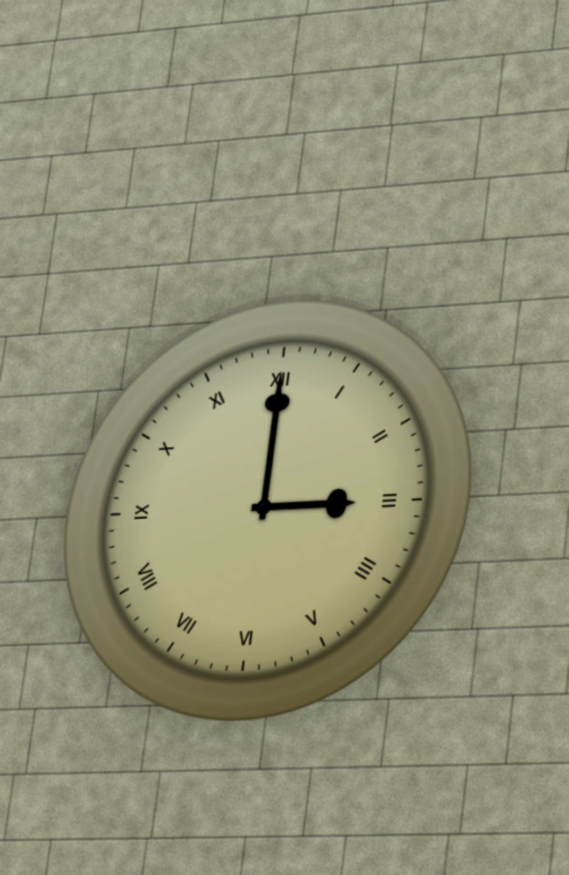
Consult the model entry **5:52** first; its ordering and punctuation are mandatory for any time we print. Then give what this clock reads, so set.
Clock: **3:00**
